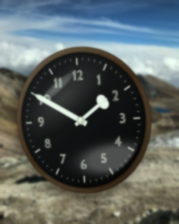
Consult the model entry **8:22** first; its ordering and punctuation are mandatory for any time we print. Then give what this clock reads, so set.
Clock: **1:50**
